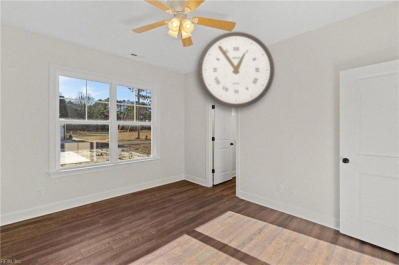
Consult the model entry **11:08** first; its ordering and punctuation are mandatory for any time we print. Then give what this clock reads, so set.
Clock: **12:54**
